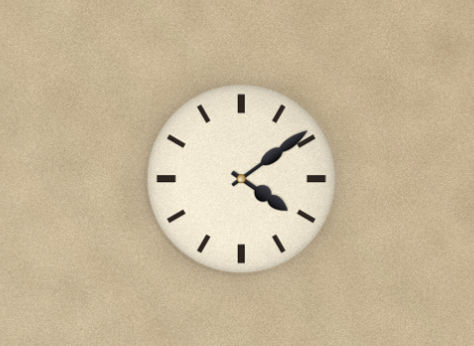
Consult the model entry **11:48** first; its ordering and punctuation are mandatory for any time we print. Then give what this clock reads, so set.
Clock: **4:09**
